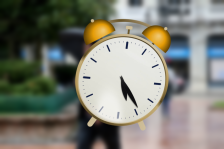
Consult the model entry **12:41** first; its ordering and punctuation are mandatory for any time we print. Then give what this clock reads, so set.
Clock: **5:24**
